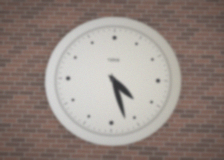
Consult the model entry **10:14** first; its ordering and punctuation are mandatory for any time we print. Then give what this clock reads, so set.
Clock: **4:27**
